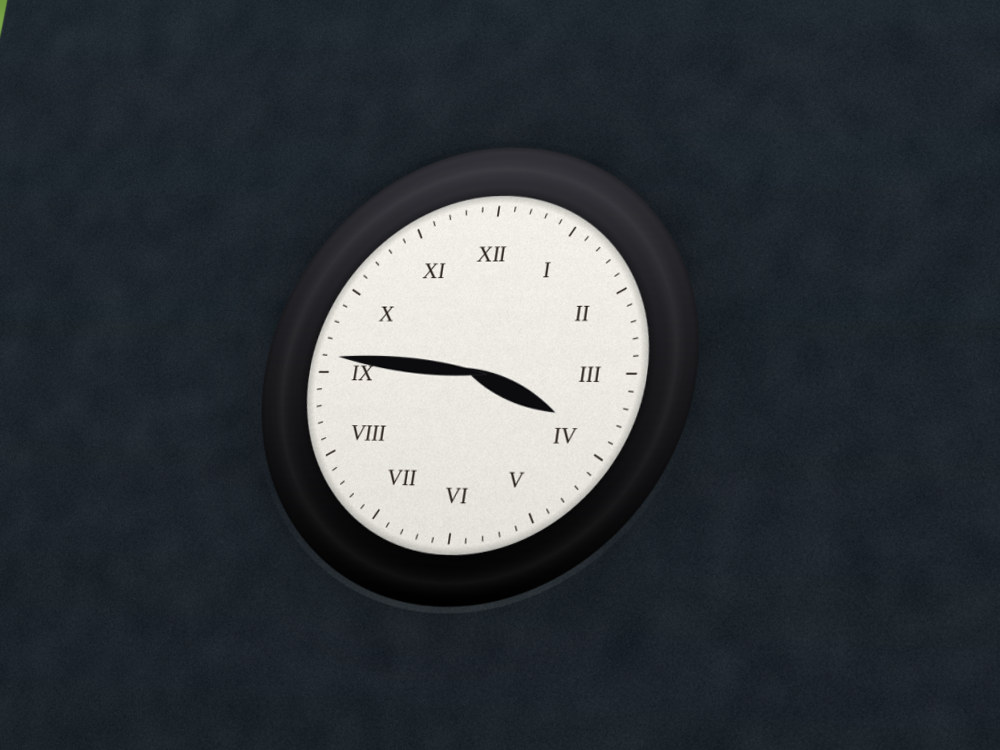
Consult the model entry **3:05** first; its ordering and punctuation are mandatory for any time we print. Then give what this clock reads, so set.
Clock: **3:46**
